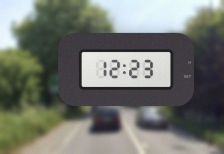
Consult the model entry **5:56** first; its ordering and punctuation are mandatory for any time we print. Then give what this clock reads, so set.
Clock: **12:23**
